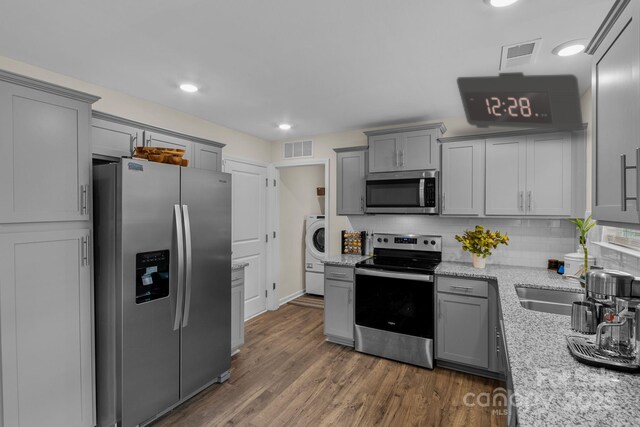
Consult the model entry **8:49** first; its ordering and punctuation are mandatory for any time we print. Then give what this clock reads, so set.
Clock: **12:28**
